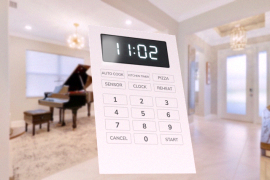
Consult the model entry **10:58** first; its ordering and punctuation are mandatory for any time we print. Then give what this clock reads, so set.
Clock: **11:02**
